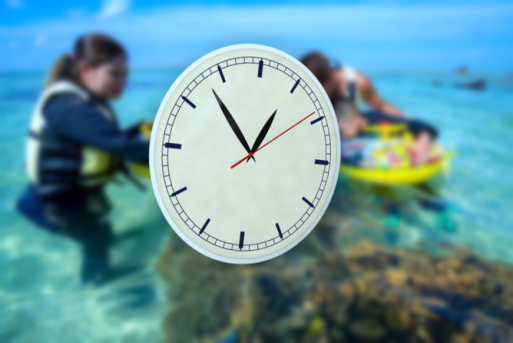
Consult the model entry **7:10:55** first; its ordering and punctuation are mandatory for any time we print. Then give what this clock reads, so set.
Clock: **12:53:09**
